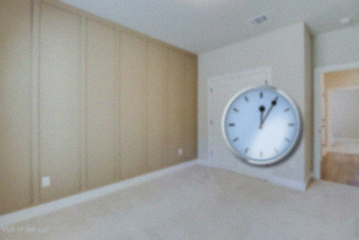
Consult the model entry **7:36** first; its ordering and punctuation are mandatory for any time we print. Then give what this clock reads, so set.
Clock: **12:05**
